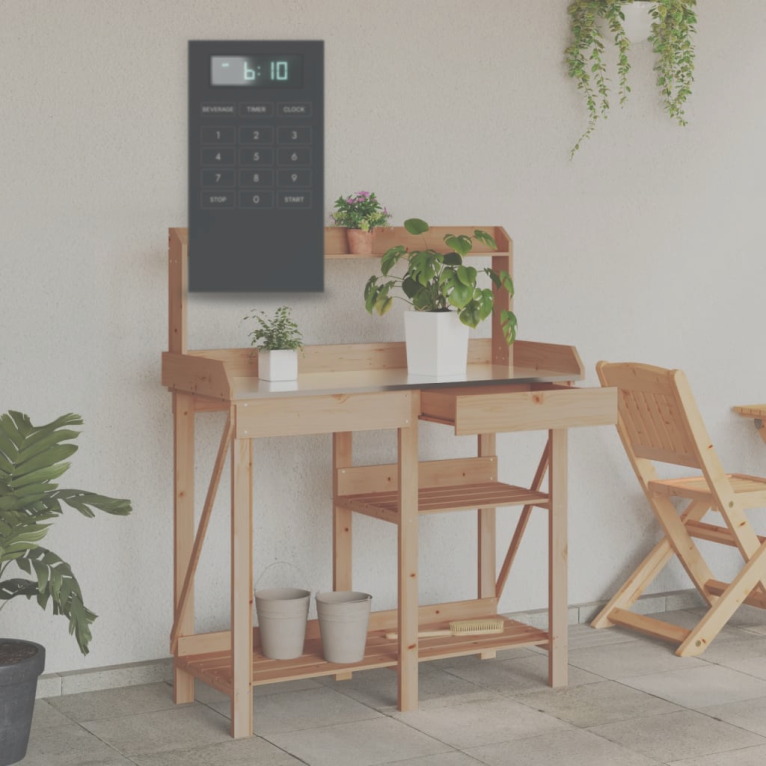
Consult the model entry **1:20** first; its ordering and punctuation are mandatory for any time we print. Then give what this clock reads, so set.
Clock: **6:10**
